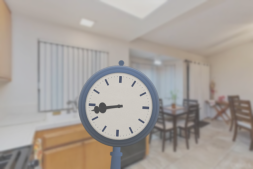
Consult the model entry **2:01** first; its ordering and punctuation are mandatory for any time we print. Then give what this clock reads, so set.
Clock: **8:43**
